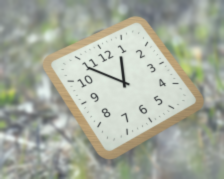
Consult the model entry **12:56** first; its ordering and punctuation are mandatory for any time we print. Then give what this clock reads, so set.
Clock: **12:54**
